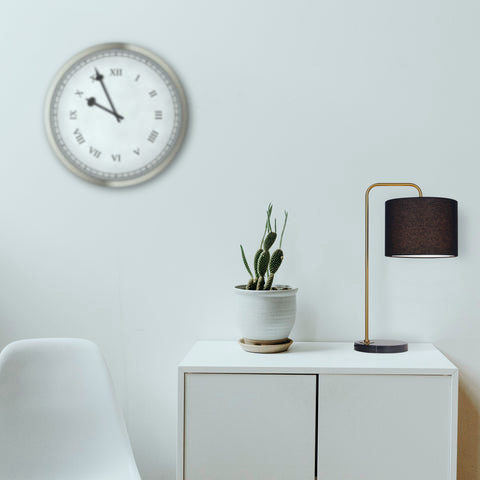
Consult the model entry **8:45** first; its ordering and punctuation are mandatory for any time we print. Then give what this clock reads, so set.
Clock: **9:56**
